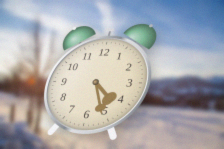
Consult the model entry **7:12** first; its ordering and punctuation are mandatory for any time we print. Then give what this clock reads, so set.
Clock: **4:26**
